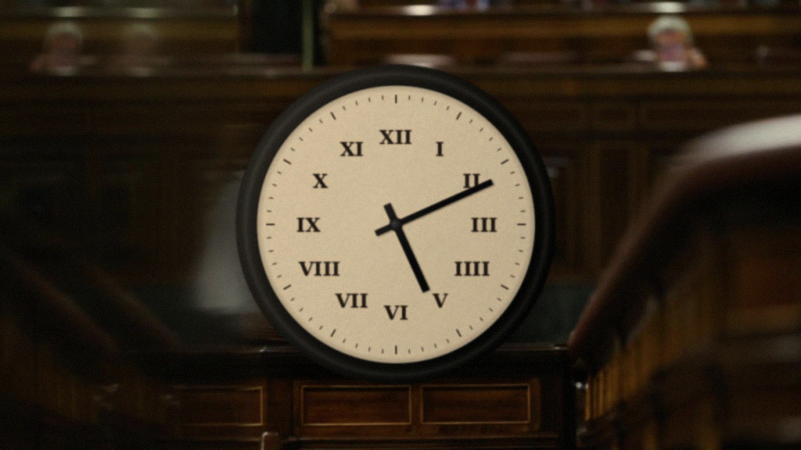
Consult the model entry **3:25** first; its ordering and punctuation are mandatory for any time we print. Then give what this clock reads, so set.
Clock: **5:11**
